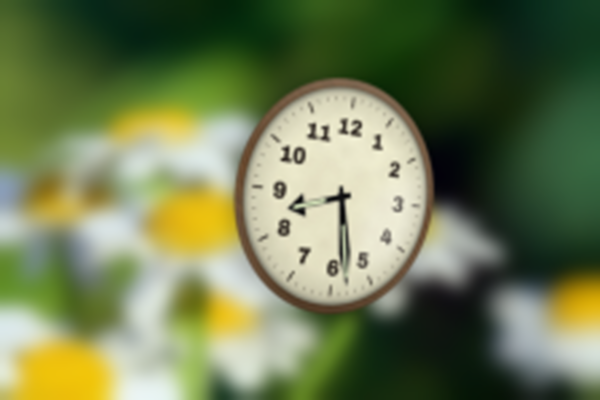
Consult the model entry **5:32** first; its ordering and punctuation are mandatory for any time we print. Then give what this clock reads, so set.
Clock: **8:28**
